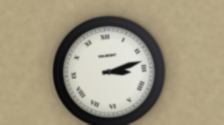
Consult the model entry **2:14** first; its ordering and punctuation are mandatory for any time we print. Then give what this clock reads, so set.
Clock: **3:13**
